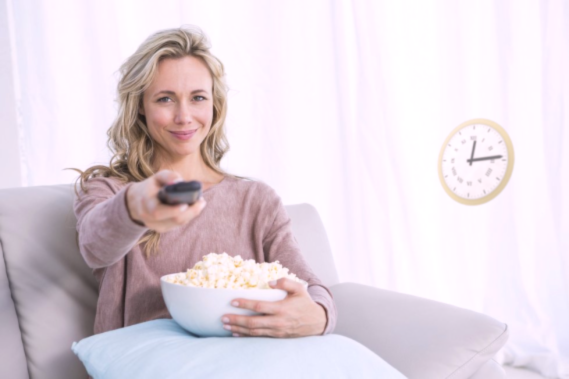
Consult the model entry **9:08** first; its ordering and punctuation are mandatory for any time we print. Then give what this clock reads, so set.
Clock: **12:14**
